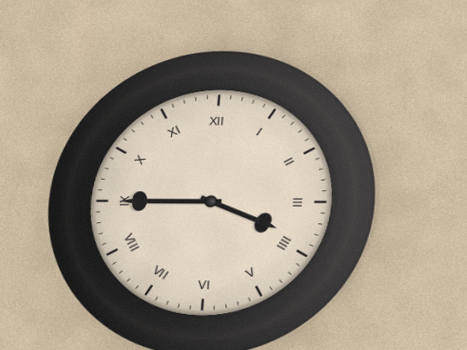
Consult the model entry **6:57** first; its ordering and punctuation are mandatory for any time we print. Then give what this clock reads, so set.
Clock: **3:45**
